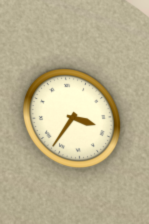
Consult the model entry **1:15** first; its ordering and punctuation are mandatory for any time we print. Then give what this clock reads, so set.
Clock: **3:37**
